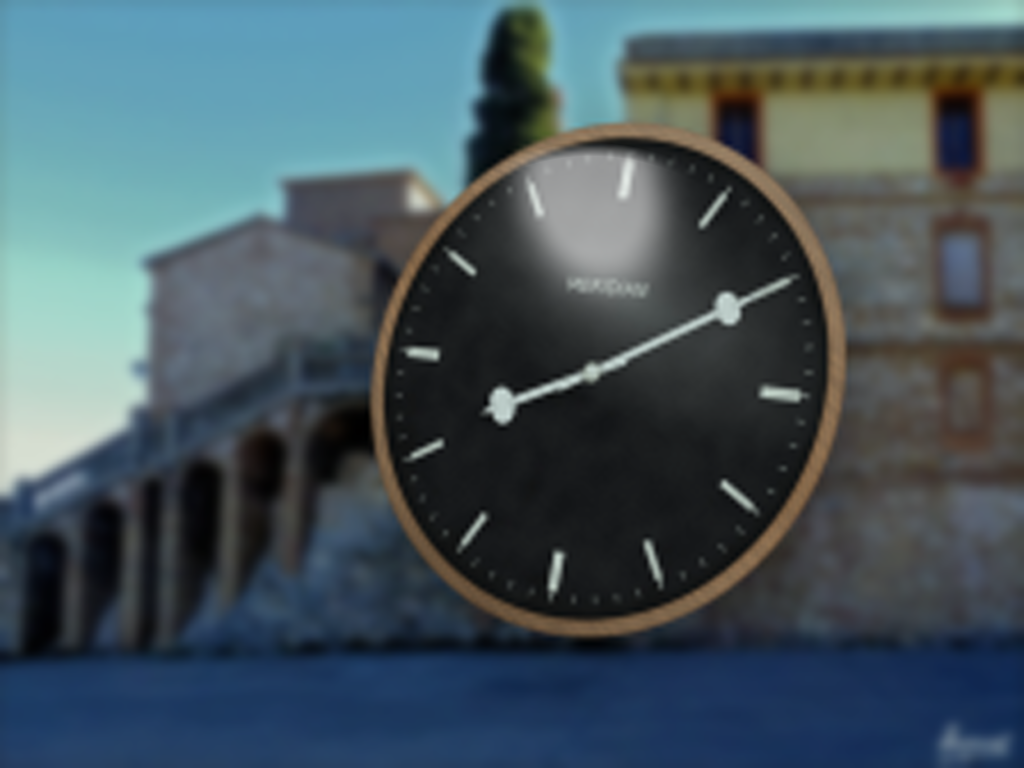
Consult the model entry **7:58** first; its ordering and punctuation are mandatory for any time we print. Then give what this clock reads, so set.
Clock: **8:10**
